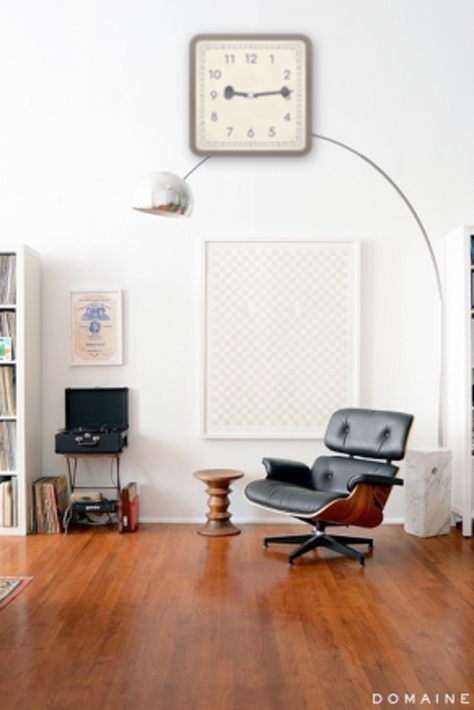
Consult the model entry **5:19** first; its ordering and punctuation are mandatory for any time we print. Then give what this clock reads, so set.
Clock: **9:14**
